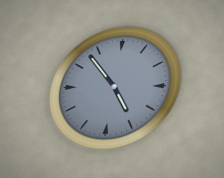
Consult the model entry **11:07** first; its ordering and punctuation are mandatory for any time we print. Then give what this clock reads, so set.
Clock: **4:53**
